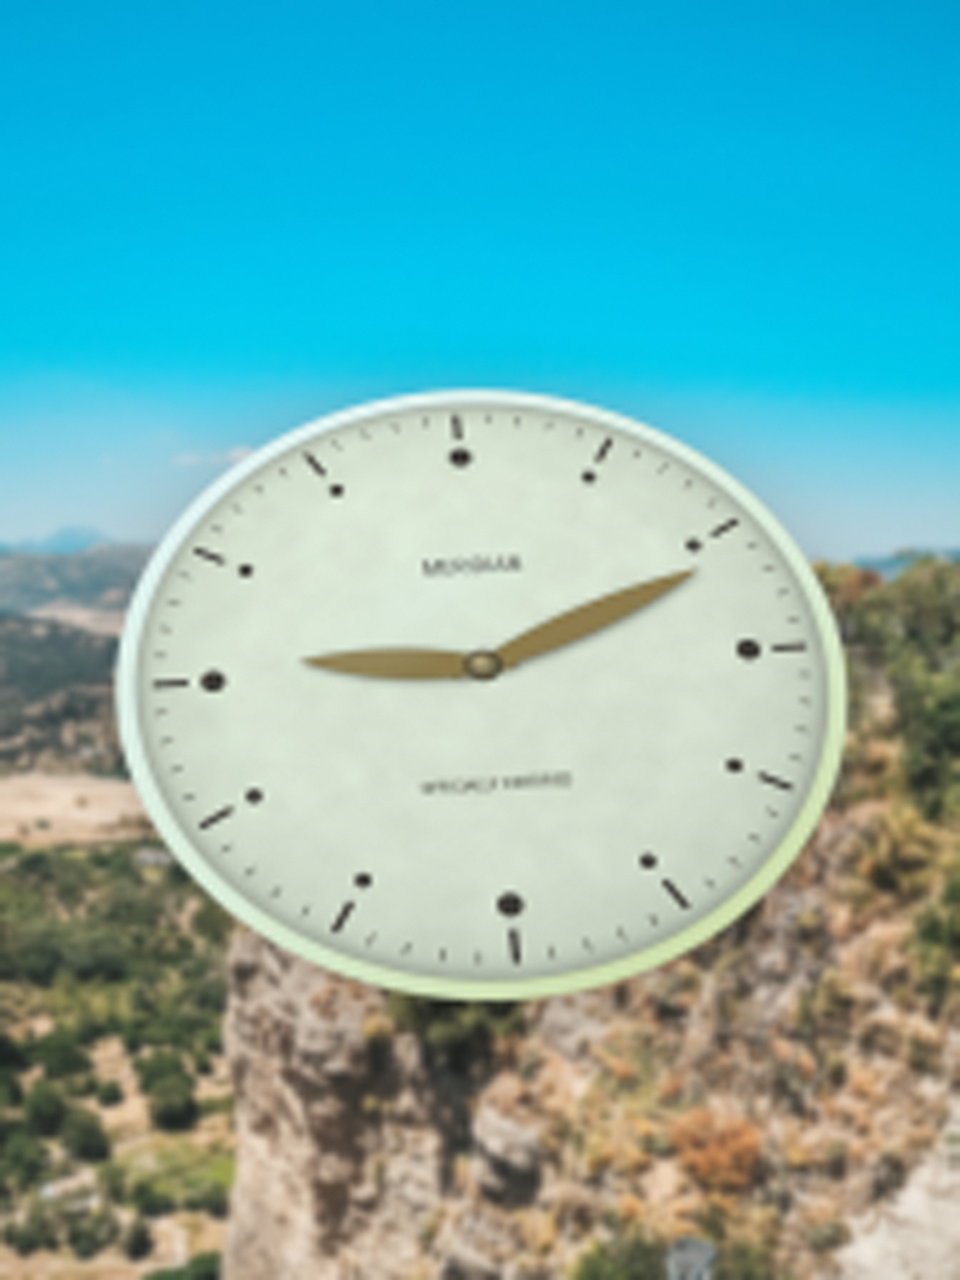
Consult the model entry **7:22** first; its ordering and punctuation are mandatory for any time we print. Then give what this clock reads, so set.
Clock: **9:11**
